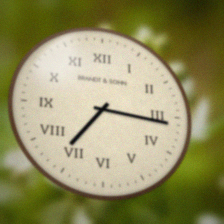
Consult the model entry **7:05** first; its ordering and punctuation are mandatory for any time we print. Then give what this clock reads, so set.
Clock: **7:16**
